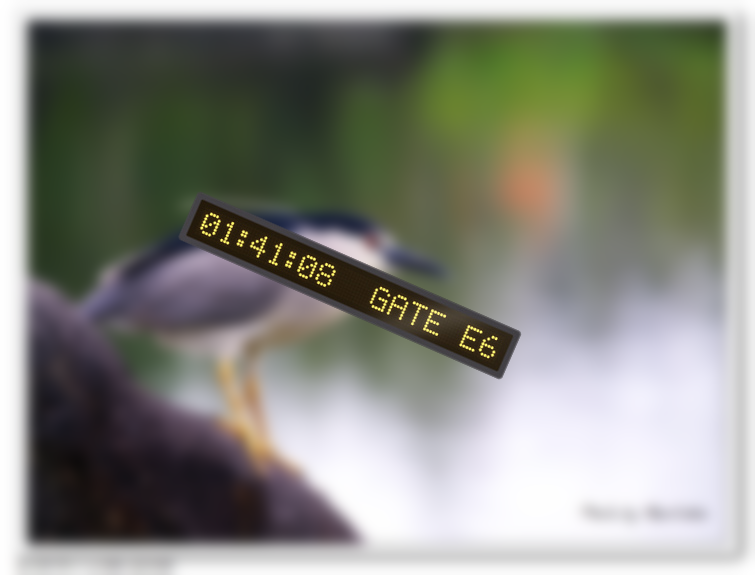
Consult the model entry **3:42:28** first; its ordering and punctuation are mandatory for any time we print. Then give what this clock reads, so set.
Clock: **1:41:08**
